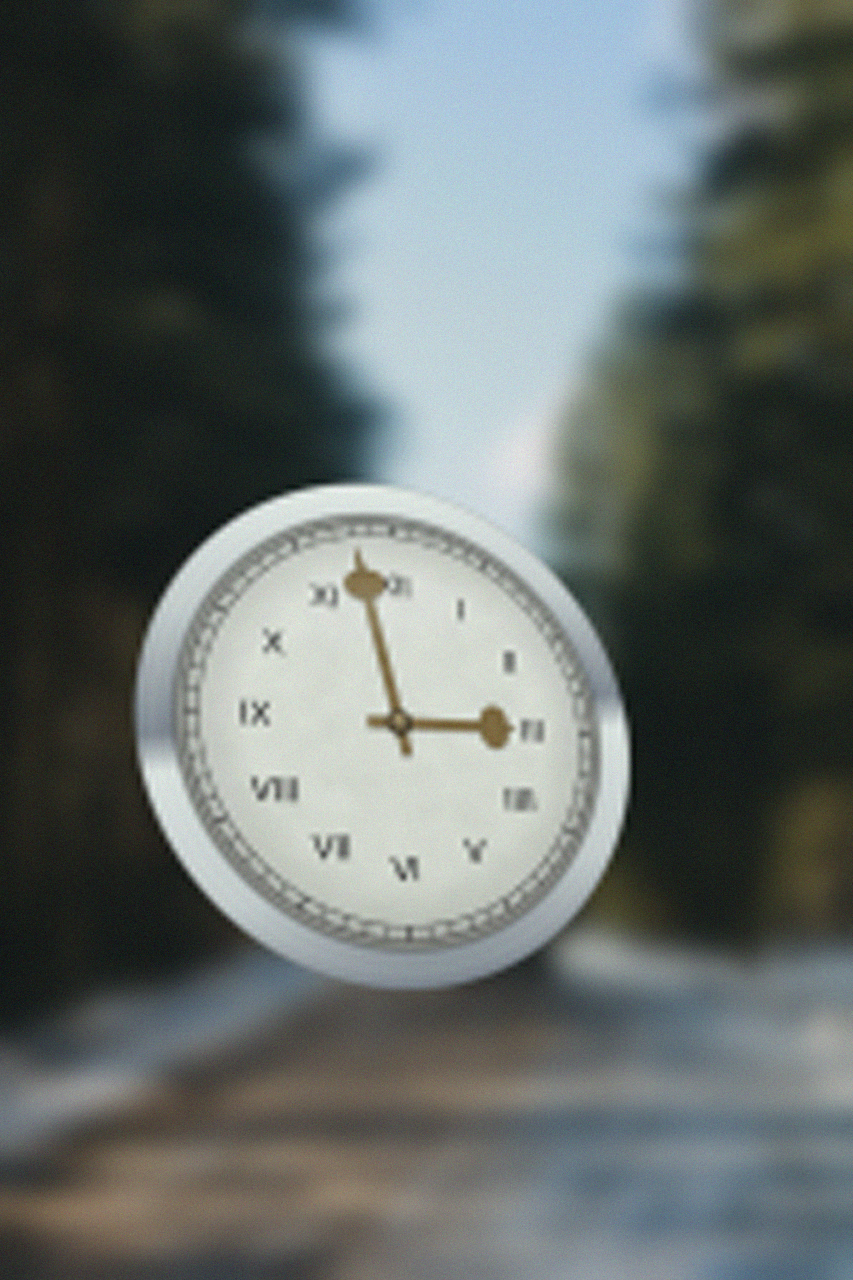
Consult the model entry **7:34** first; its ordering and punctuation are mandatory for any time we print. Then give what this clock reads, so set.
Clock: **2:58**
